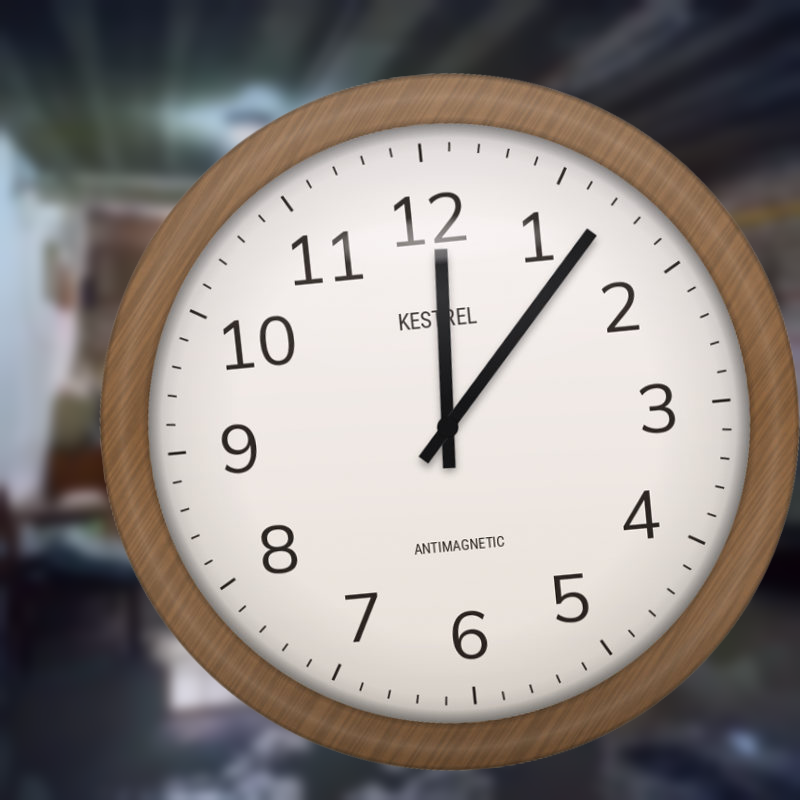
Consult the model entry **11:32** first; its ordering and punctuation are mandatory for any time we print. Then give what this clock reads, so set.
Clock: **12:07**
